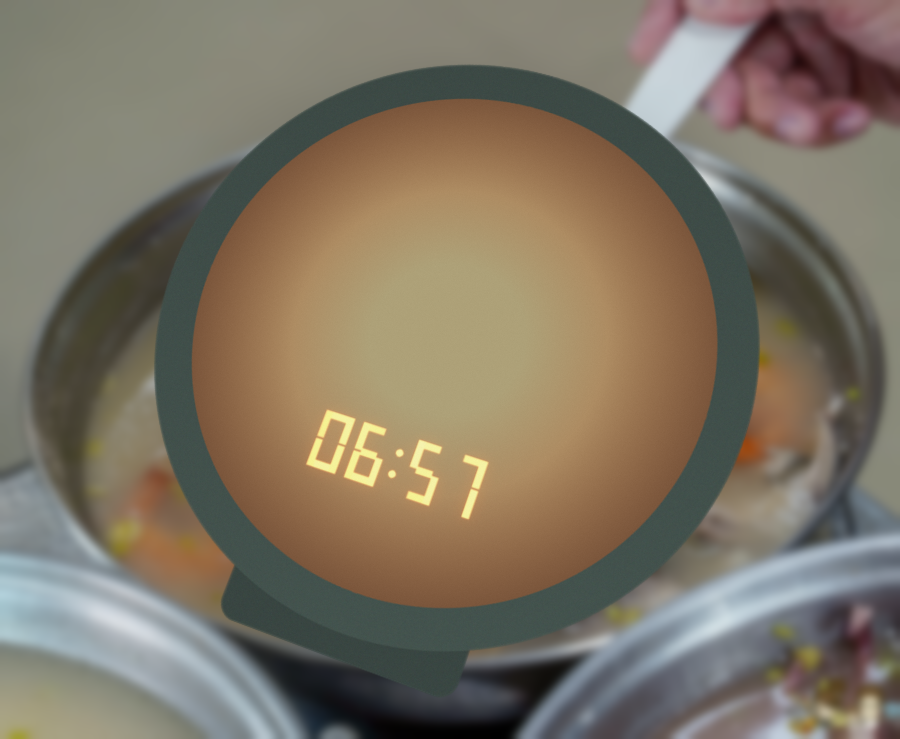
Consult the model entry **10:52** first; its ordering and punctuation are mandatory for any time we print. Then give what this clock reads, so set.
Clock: **6:57**
